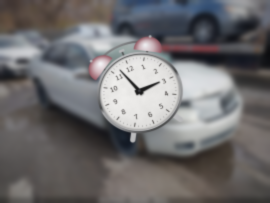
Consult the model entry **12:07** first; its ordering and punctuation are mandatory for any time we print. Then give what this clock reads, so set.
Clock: **2:57**
